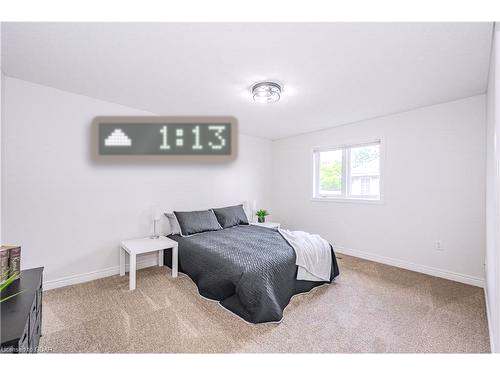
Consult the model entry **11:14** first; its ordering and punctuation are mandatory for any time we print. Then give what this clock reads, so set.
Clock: **1:13**
